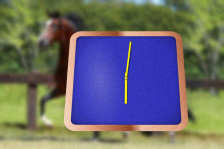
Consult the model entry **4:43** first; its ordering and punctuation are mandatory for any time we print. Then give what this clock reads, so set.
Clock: **6:01**
